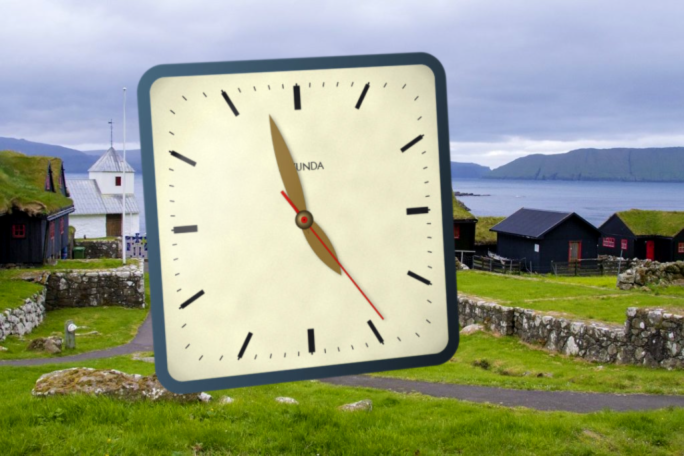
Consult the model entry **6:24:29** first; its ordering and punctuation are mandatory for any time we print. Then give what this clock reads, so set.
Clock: **4:57:24**
